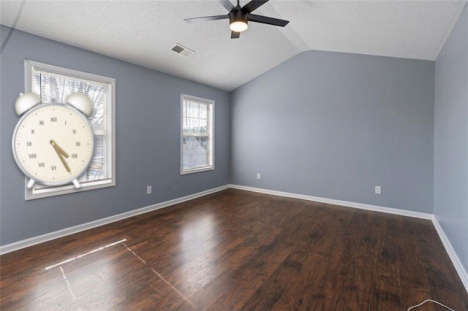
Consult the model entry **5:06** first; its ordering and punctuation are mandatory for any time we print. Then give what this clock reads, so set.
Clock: **4:25**
